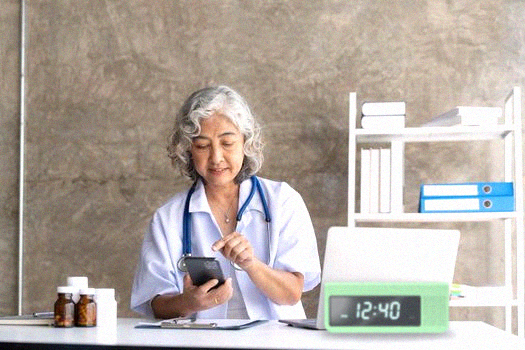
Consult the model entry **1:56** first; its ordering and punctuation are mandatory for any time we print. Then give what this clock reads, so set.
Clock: **12:40**
